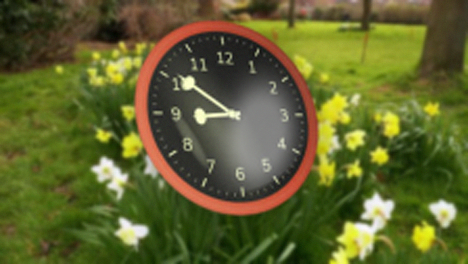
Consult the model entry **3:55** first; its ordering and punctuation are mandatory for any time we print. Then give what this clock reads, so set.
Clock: **8:51**
